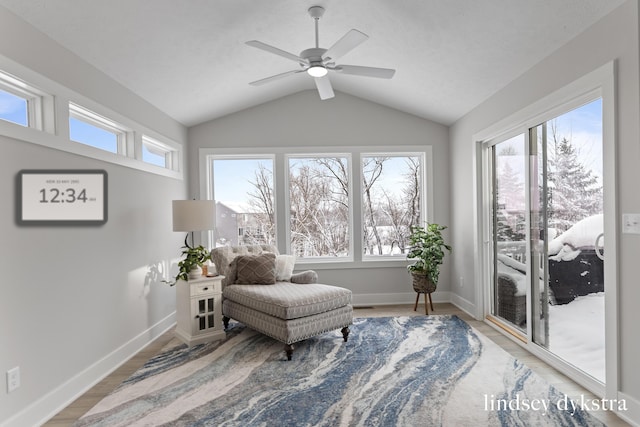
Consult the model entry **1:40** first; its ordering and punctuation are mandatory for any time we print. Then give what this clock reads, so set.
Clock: **12:34**
